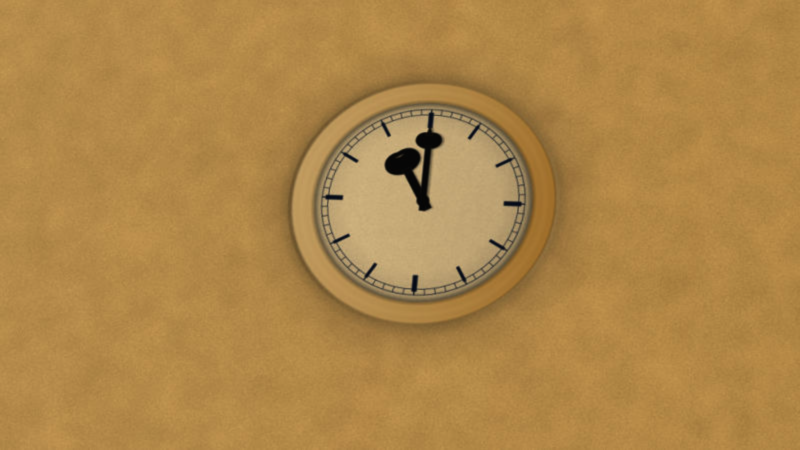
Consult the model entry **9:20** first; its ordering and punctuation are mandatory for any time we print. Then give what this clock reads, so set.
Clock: **11:00**
